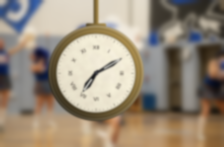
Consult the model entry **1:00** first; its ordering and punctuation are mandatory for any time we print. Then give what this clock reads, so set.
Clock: **7:10**
